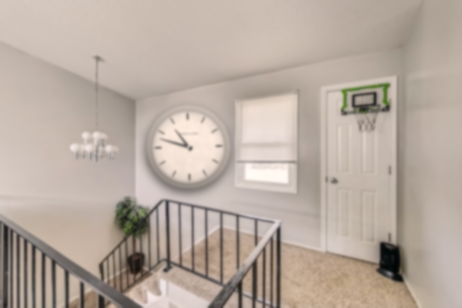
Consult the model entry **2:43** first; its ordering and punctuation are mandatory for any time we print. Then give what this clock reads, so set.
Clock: **10:48**
